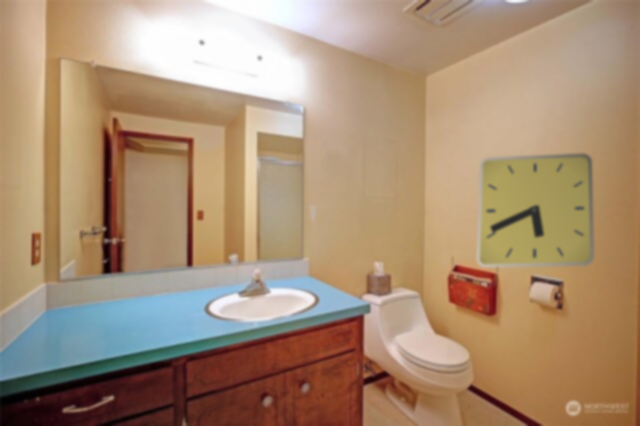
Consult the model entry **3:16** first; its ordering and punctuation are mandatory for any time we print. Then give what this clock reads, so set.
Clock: **5:41**
